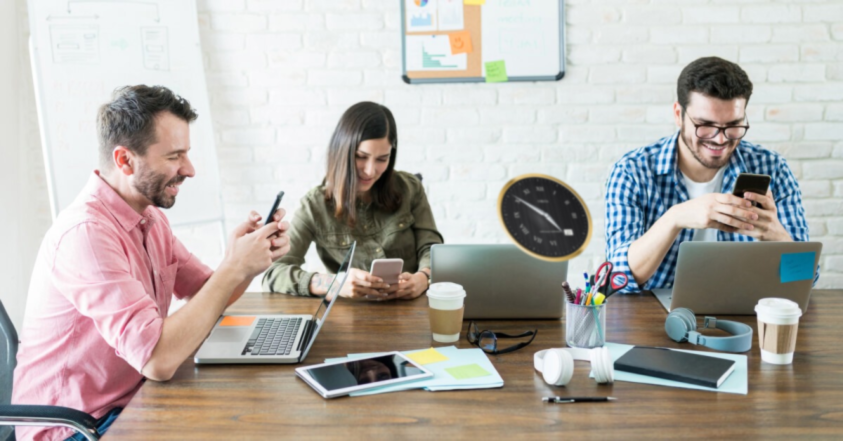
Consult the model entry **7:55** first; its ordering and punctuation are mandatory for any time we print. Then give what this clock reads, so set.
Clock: **4:51**
